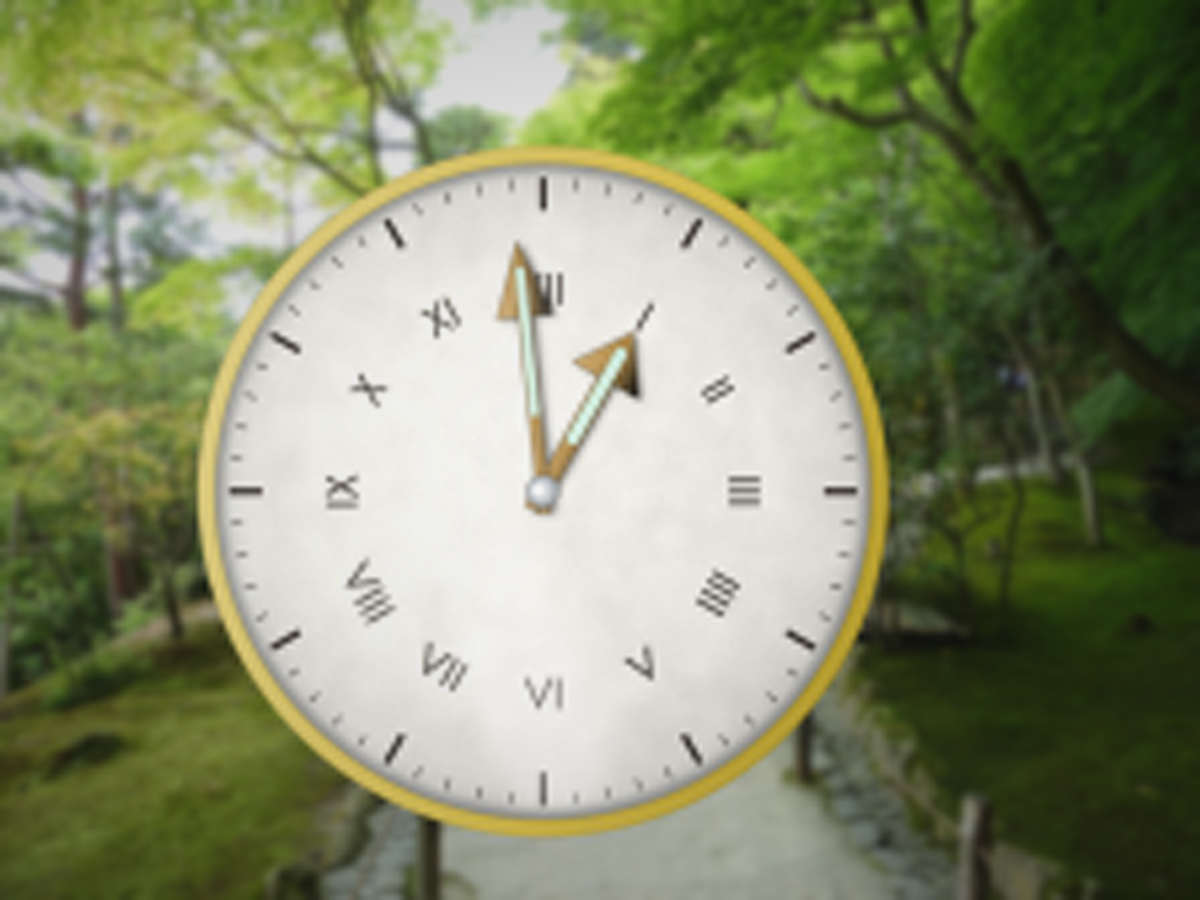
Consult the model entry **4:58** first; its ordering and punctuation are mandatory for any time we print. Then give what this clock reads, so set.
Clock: **12:59**
